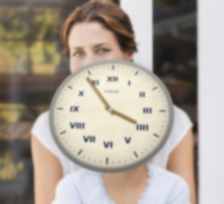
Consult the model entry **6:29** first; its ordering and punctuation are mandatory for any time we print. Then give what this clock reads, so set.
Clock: **3:54**
